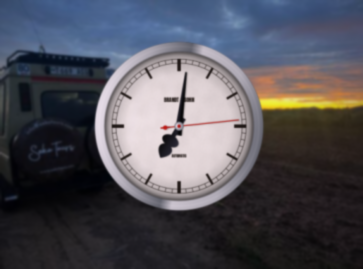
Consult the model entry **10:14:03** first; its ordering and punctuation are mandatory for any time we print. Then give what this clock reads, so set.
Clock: **7:01:14**
